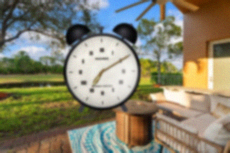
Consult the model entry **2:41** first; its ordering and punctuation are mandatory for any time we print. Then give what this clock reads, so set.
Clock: **7:10**
